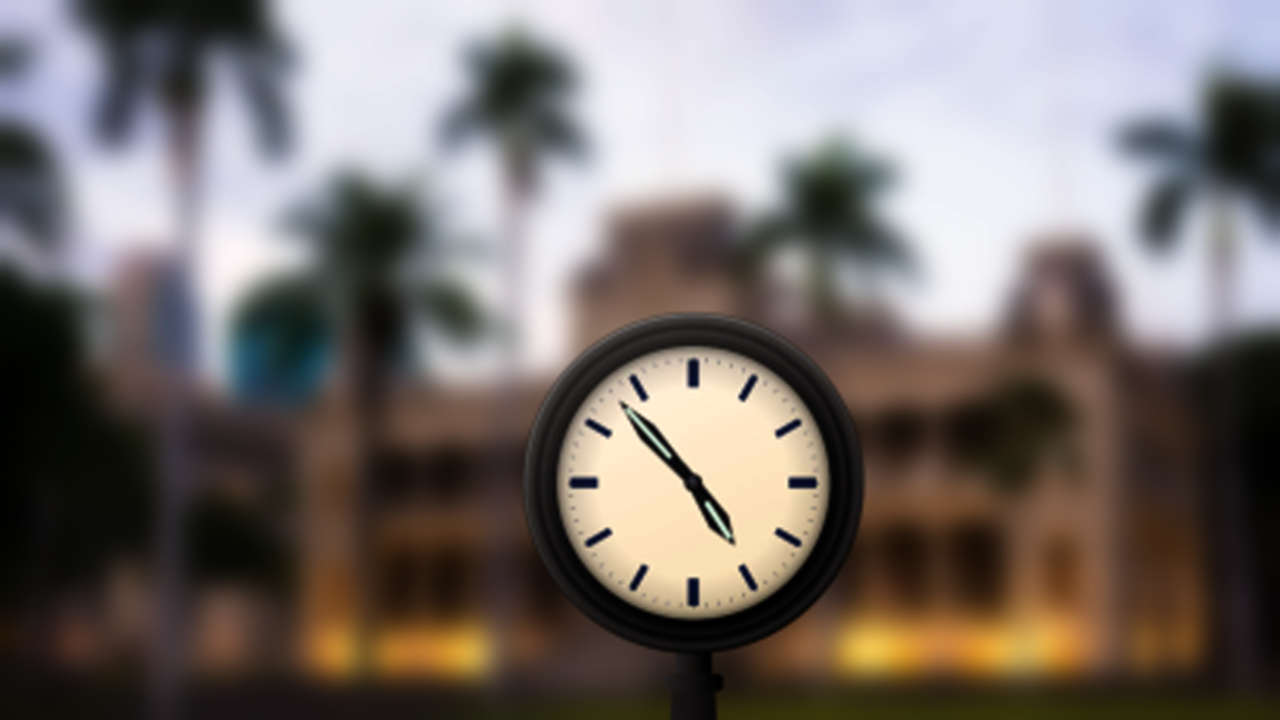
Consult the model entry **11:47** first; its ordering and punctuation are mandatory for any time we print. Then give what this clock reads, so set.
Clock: **4:53**
